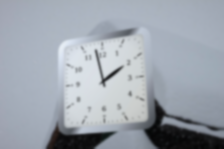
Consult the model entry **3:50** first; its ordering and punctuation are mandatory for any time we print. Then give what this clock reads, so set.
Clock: **1:58**
